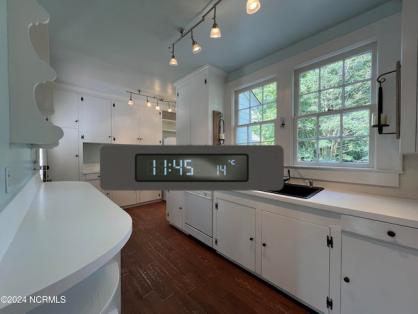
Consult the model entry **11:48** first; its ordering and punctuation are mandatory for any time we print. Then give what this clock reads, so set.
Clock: **11:45**
